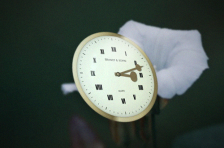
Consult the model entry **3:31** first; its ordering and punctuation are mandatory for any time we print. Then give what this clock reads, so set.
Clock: **3:12**
